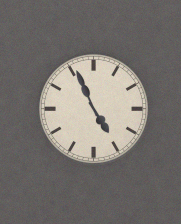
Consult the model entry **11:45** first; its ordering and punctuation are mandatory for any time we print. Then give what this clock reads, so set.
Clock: **4:56**
